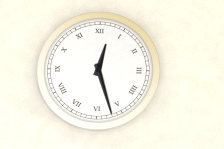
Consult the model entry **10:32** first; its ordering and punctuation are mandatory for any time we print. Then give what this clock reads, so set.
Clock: **12:27**
